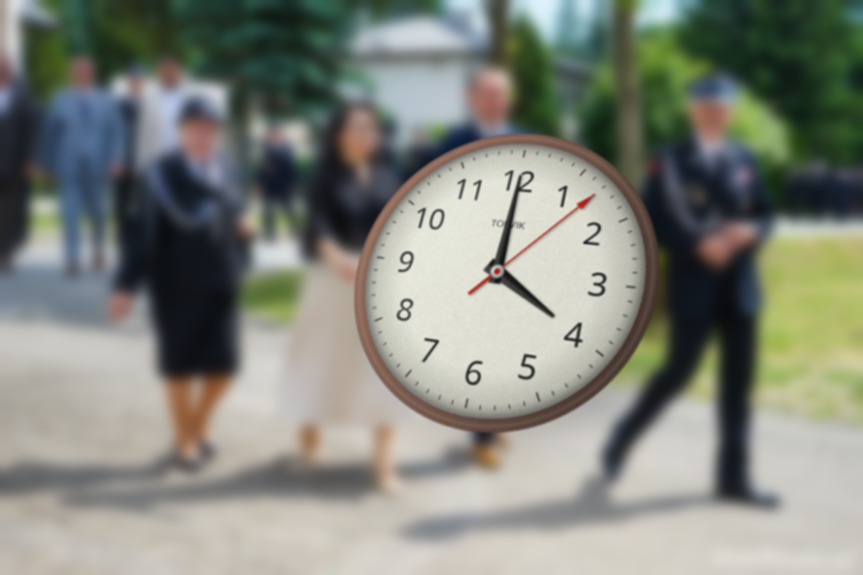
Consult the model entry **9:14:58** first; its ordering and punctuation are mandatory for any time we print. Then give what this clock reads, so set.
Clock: **4:00:07**
